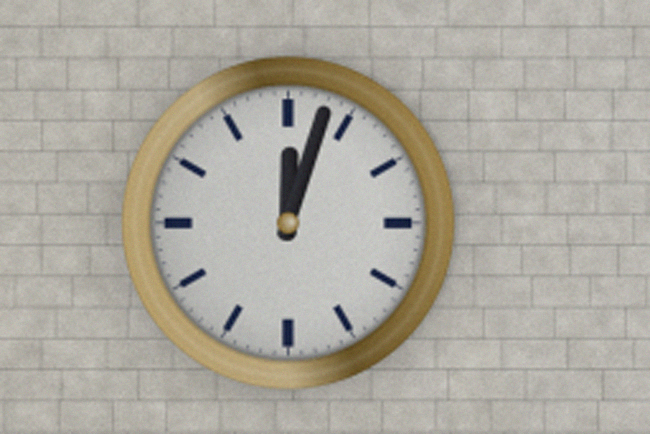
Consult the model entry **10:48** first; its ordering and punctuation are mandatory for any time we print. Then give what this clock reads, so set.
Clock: **12:03**
